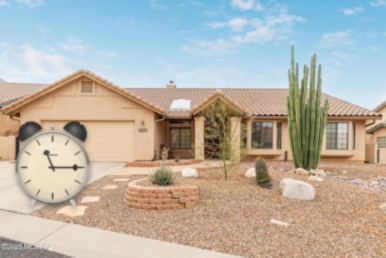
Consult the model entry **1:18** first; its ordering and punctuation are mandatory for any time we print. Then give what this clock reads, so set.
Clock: **11:15**
